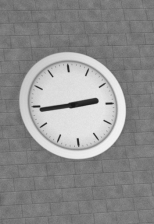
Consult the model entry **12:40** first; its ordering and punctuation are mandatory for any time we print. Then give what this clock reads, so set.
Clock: **2:44**
